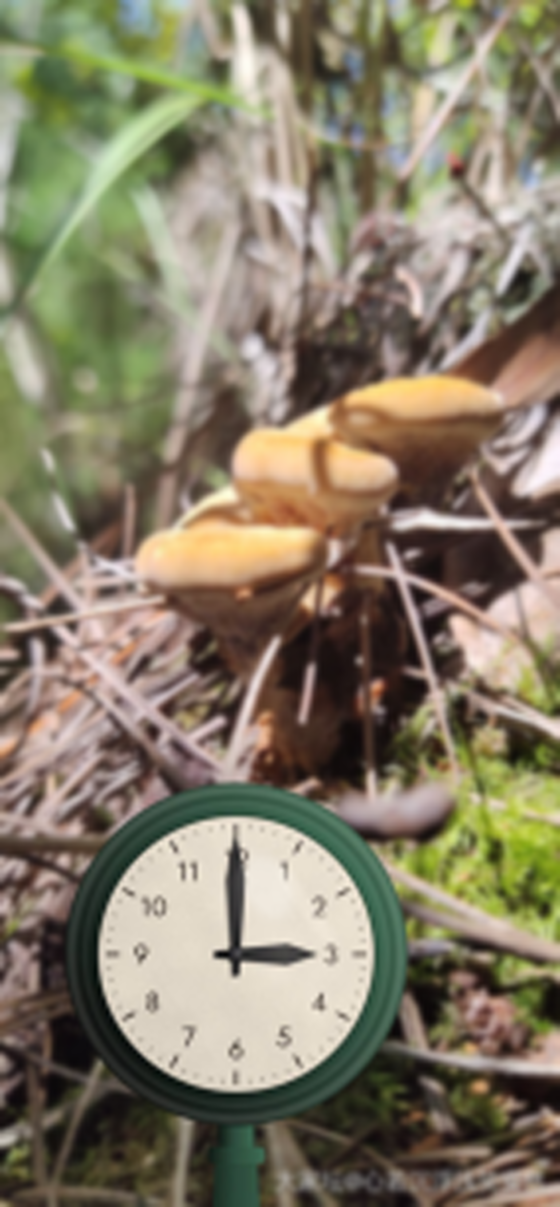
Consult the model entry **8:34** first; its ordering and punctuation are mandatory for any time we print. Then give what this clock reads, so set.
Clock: **3:00**
